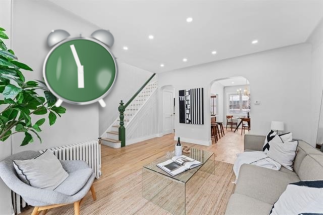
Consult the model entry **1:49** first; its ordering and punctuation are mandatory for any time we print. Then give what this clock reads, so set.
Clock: **5:57**
